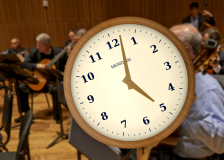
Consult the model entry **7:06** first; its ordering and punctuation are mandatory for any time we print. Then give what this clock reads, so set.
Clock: **5:02**
